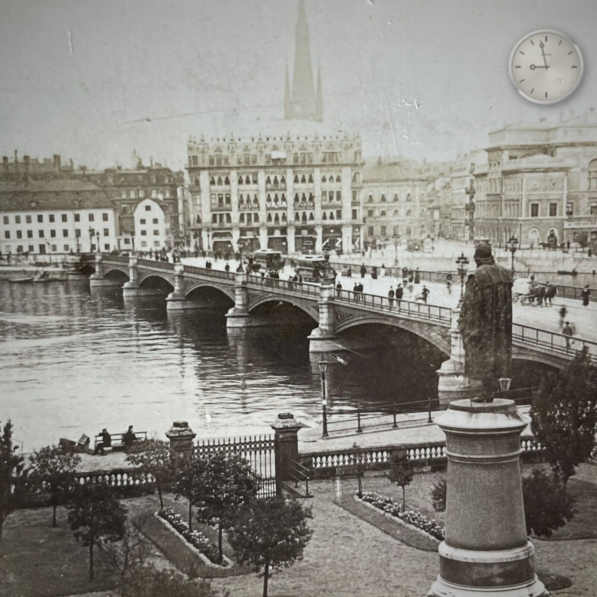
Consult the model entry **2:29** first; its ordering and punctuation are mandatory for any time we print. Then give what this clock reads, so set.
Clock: **8:58**
